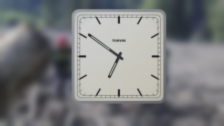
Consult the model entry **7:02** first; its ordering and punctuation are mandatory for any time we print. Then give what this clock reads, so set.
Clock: **6:51**
